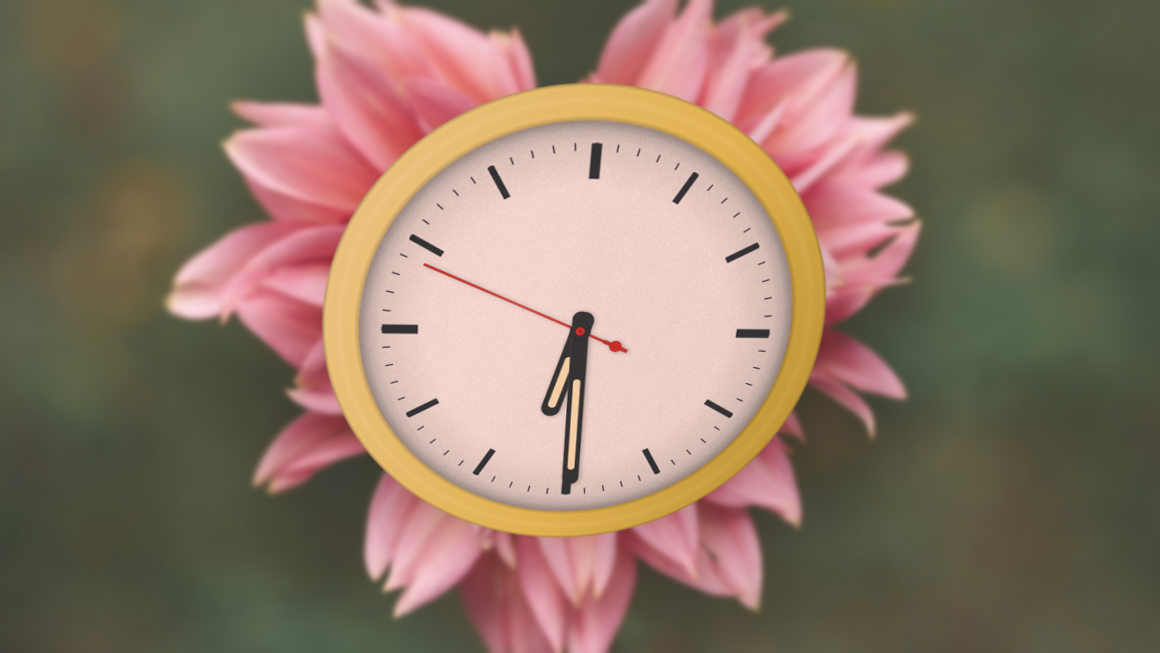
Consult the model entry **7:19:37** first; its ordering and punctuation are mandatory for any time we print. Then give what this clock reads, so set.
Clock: **6:29:49**
